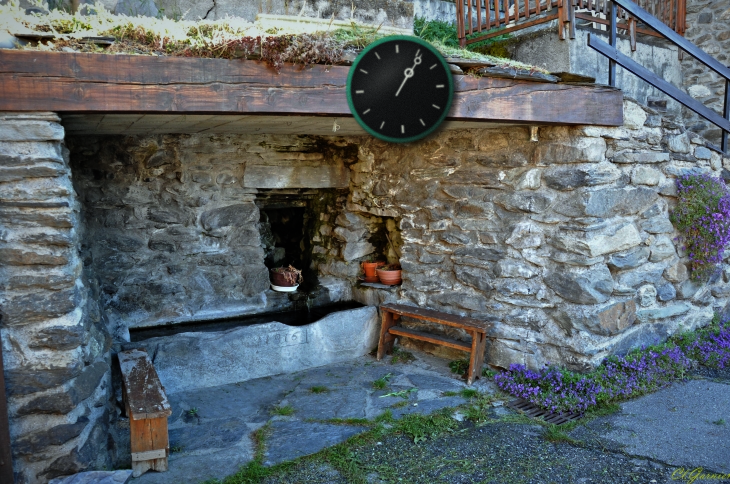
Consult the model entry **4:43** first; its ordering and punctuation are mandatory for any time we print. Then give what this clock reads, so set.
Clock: **1:06**
